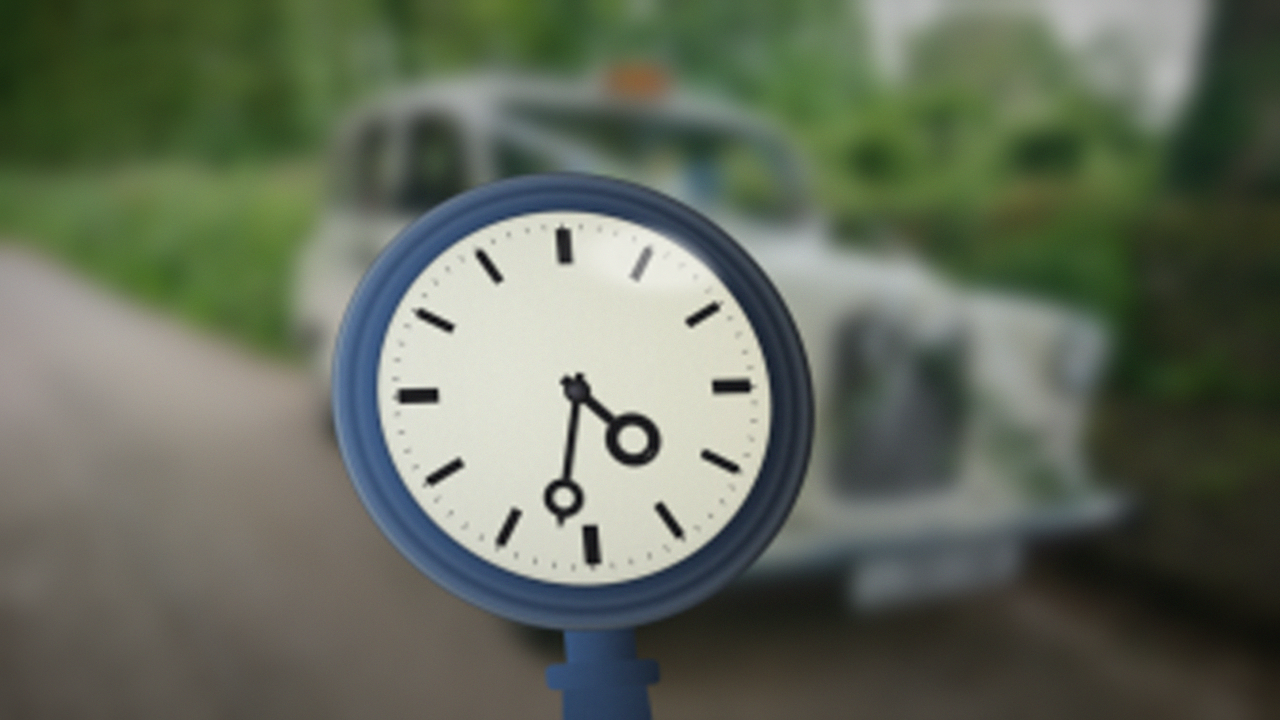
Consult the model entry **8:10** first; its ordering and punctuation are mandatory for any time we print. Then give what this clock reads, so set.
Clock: **4:32**
